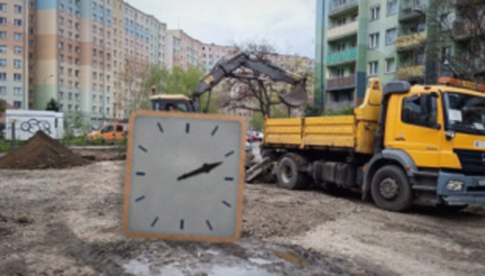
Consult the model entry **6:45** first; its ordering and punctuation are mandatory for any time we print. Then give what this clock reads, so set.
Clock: **2:11**
